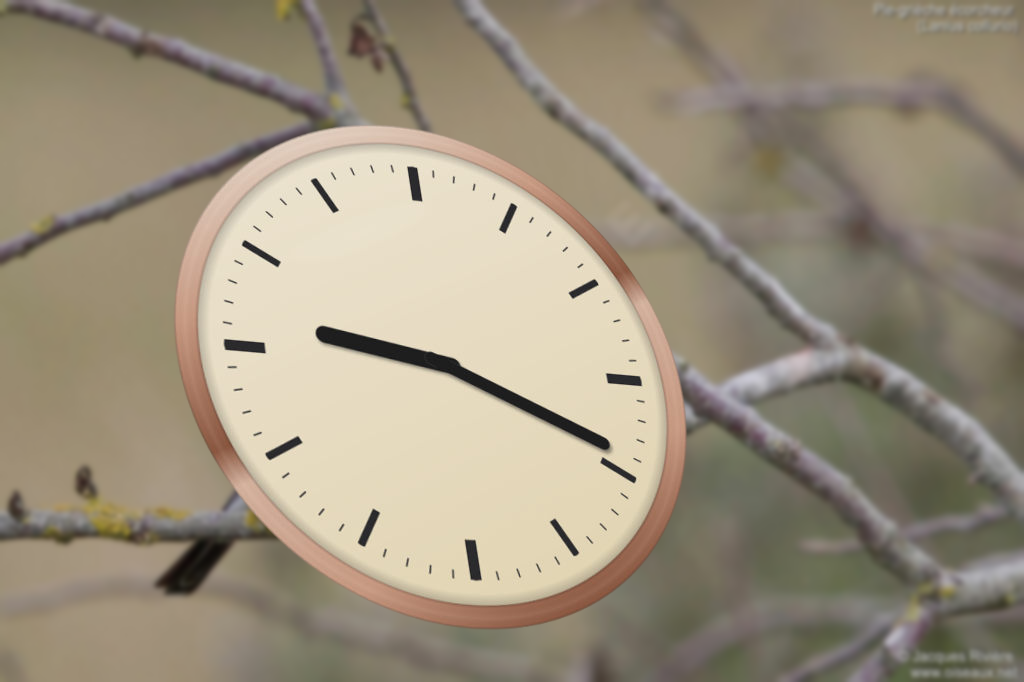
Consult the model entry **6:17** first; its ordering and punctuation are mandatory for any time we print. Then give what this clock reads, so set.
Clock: **9:19**
